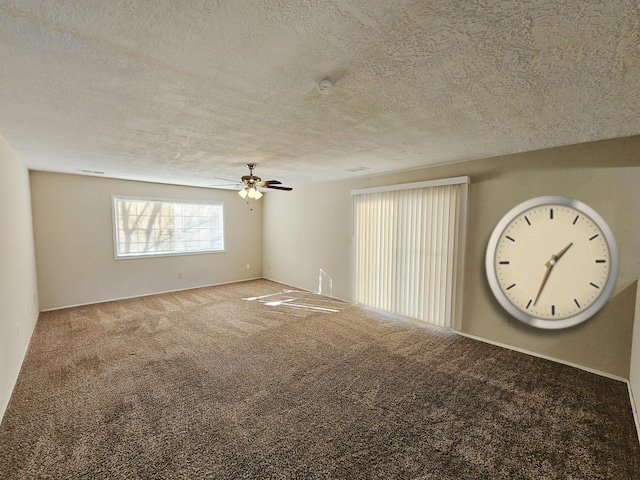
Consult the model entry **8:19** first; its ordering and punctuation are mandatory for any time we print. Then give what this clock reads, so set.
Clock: **1:34**
